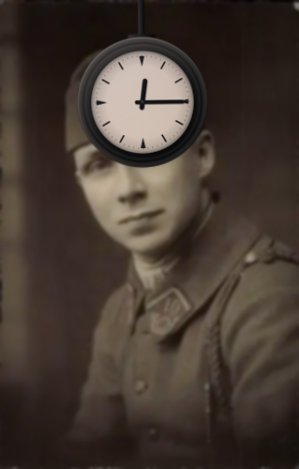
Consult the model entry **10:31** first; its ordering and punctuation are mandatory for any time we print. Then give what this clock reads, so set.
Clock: **12:15**
